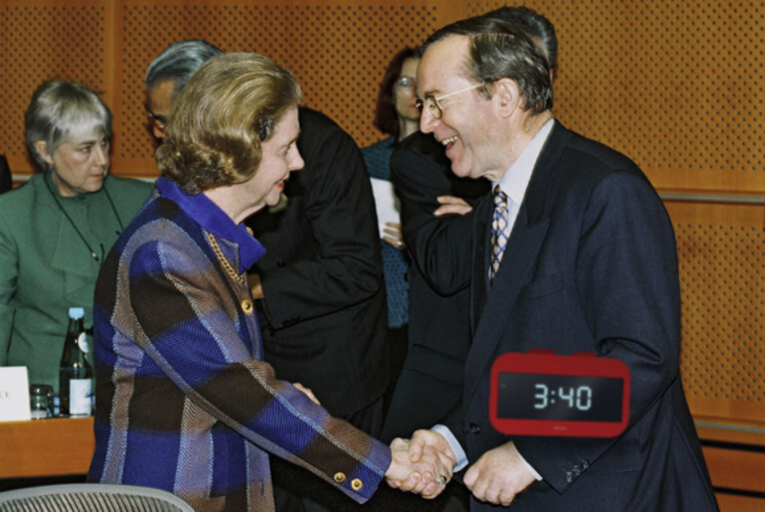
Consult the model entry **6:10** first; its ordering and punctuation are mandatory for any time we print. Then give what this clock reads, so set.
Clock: **3:40**
